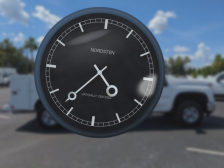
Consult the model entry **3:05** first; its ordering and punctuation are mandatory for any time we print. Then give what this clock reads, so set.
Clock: **4:37**
